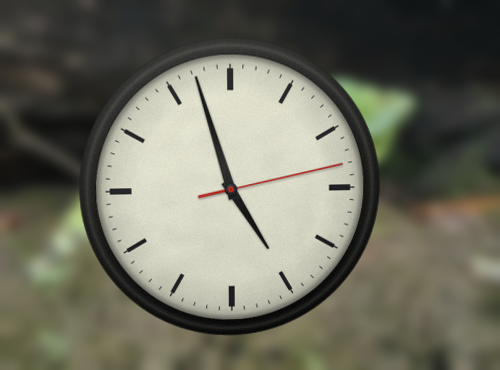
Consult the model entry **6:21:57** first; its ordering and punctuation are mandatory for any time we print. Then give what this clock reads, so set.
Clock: **4:57:13**
